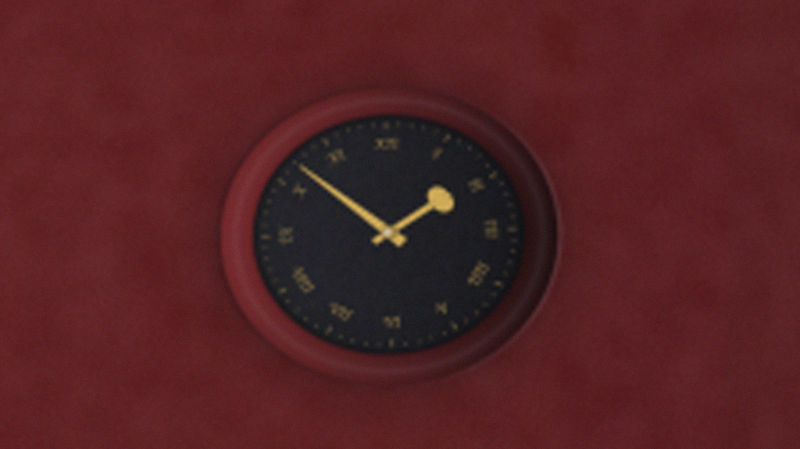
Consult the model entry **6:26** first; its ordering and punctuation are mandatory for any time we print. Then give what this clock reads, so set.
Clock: **1:52**
